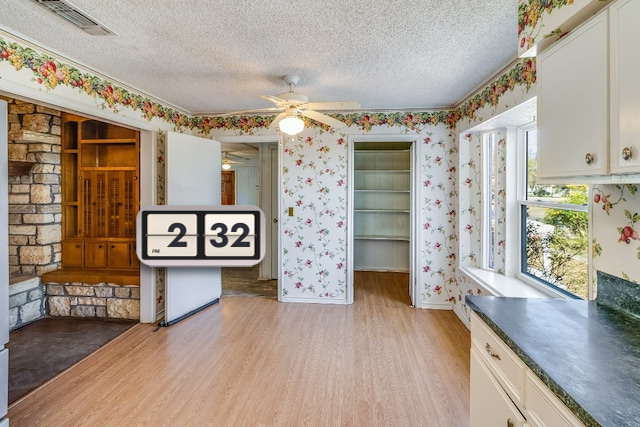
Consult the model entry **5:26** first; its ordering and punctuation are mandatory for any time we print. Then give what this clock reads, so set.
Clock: **2:32**
